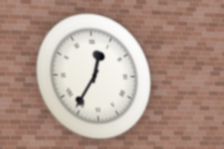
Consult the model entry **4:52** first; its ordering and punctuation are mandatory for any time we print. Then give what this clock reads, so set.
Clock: **12:36**
